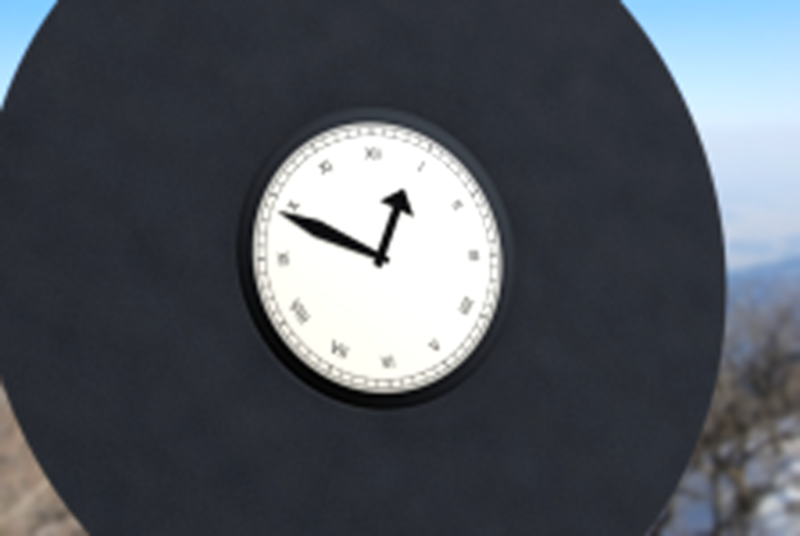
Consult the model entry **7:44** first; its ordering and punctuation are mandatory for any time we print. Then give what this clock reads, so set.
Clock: **12:49**
